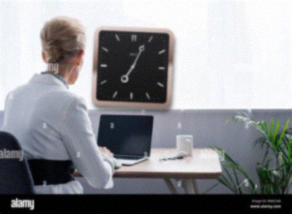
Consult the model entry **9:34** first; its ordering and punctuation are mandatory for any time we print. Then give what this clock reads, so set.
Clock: **7:04**
